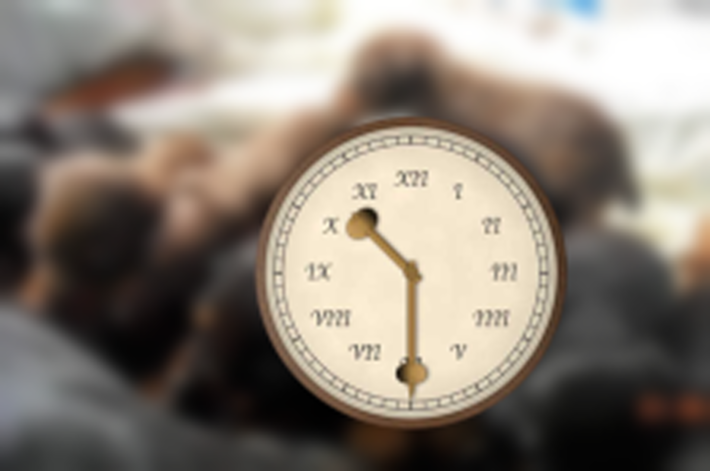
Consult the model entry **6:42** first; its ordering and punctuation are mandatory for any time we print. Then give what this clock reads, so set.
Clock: **10:30**
